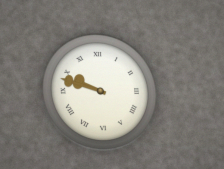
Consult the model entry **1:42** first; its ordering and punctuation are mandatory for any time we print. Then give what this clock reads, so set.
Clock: **9:48**
